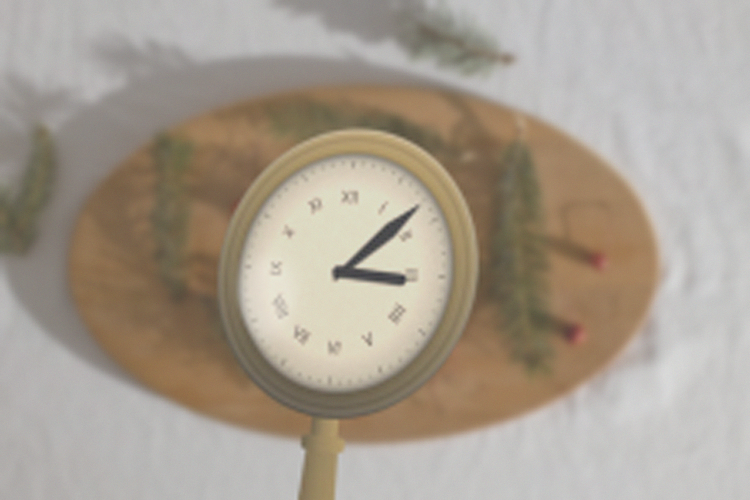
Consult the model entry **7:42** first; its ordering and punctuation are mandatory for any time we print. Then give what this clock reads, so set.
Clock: **3:08**
